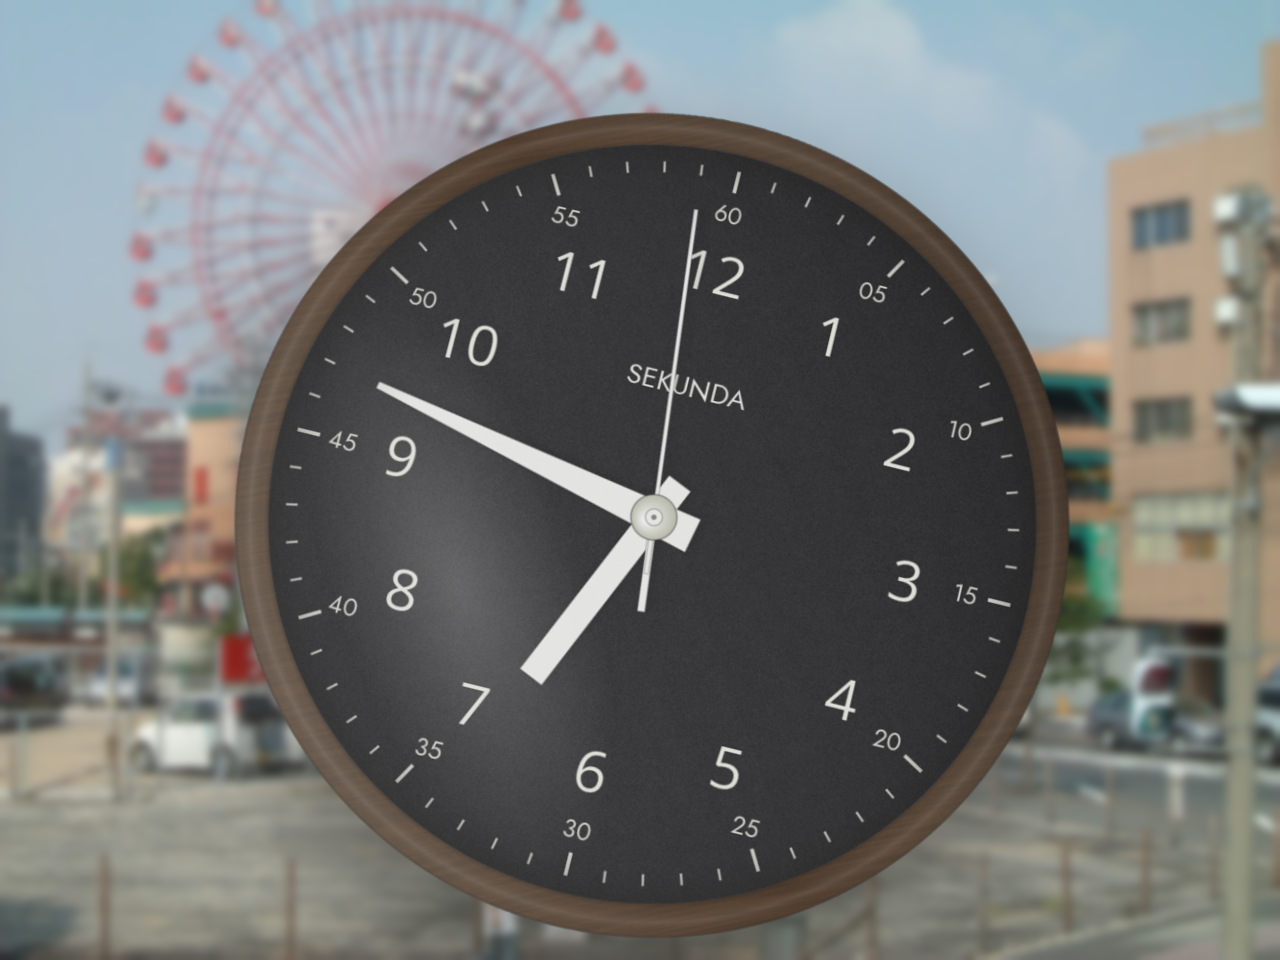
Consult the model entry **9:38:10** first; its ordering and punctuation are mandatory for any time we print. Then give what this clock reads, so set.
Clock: **6:46:59**
